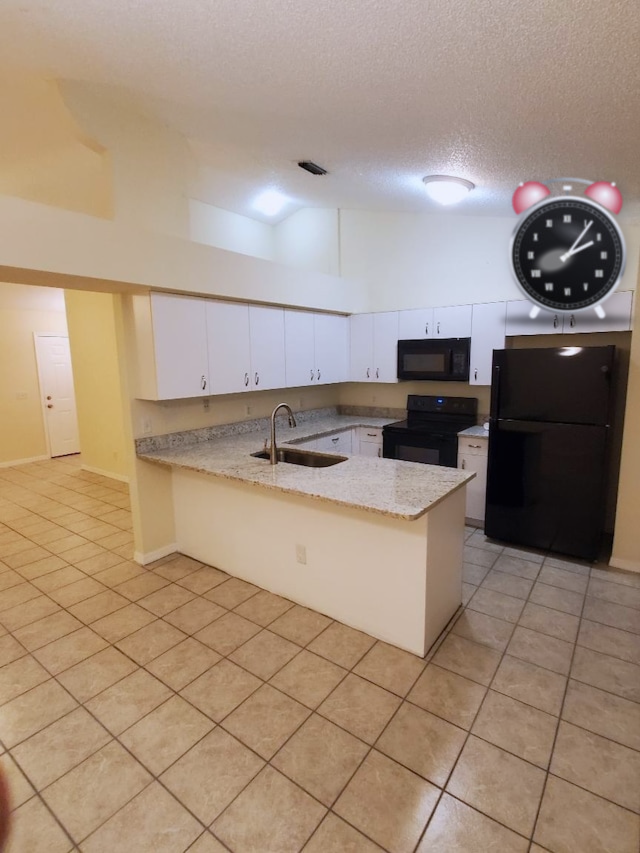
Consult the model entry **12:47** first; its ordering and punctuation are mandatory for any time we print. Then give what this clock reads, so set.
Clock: **2:06**
